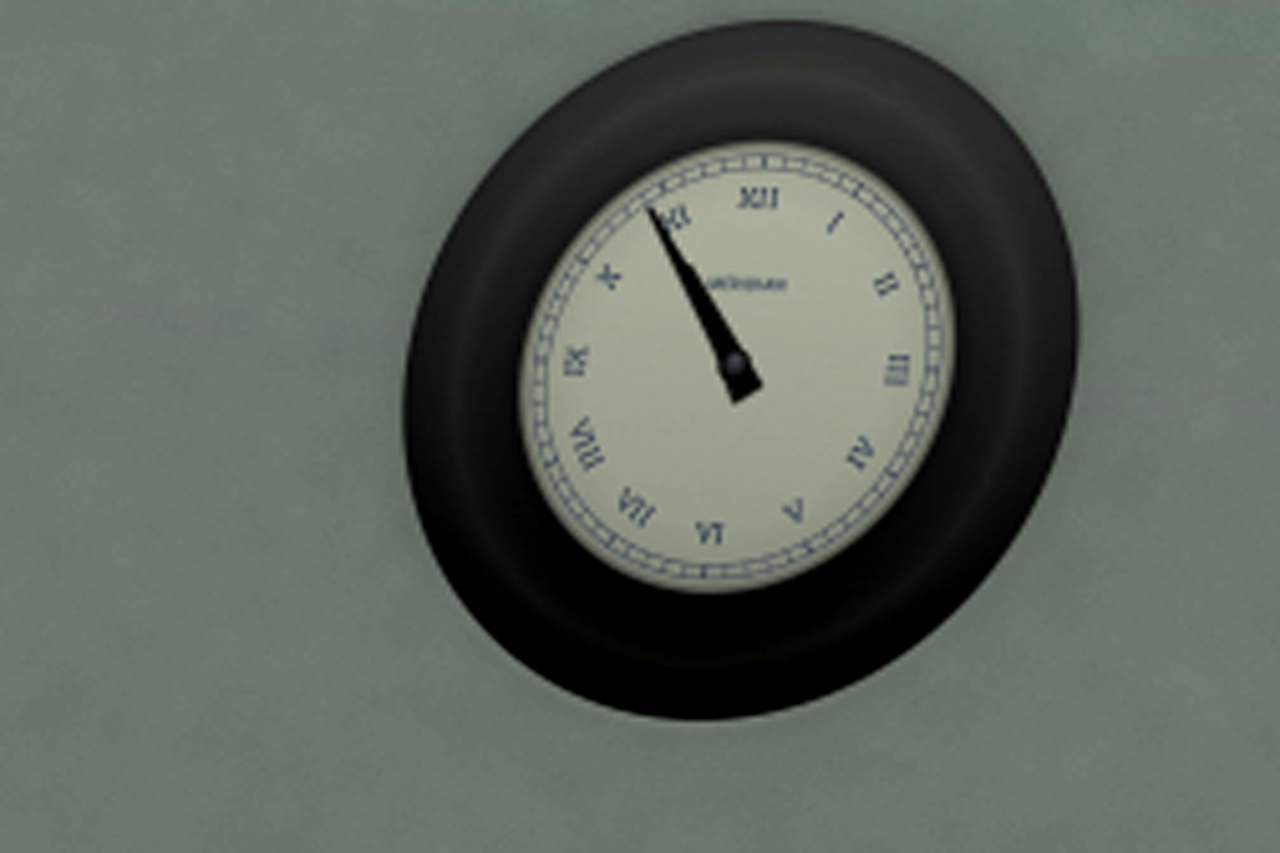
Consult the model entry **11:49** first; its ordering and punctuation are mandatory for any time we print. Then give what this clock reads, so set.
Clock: **10:54**
